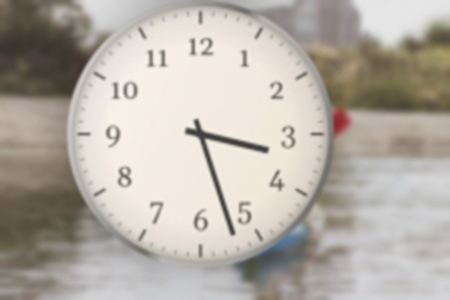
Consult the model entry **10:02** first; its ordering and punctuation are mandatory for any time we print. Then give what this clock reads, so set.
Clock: **3:27**
